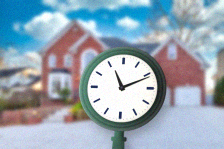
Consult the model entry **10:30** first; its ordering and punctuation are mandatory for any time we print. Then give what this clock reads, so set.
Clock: **11:11**
